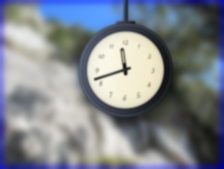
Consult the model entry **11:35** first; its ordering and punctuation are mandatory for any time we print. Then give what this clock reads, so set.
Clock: **11:42**
